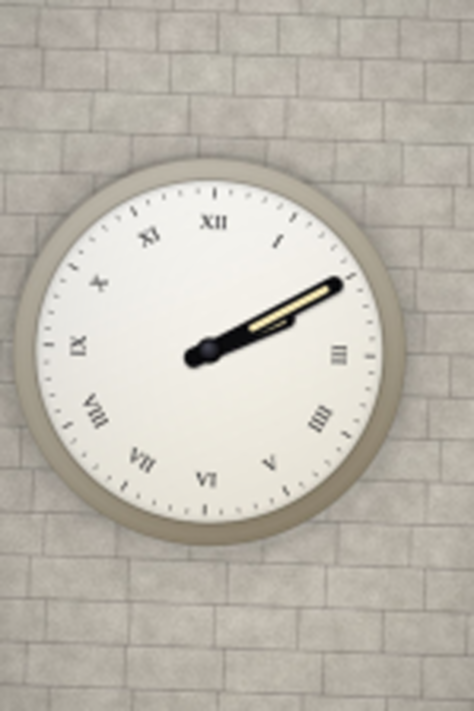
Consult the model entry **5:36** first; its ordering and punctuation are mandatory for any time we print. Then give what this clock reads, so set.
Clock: **2:10**
